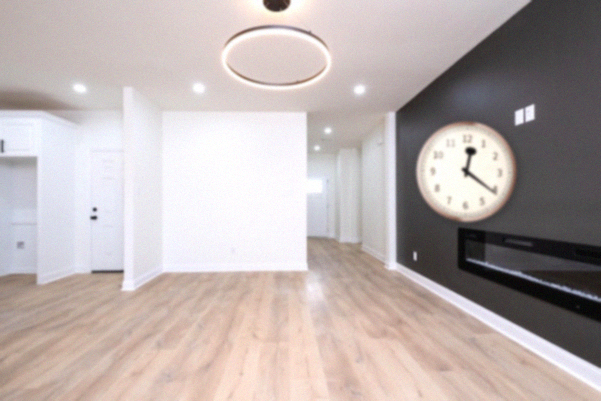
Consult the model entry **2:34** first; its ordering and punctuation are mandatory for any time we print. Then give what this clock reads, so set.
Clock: **12:21**
